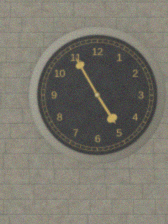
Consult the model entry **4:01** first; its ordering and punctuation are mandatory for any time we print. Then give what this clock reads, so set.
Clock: **4:55**
